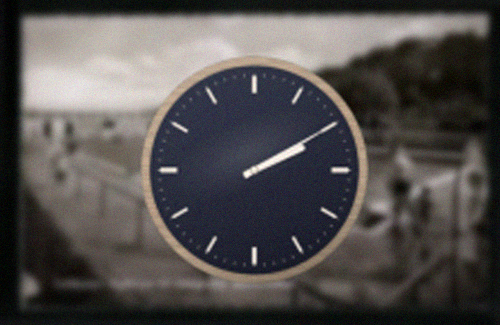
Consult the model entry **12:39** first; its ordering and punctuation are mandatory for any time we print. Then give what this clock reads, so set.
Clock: **2:10**
